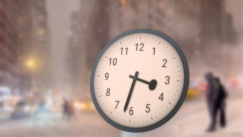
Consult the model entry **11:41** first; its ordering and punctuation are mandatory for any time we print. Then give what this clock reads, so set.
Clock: **3:32**
